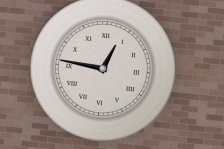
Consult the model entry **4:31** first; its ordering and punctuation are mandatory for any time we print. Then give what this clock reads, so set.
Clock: **12:46**
